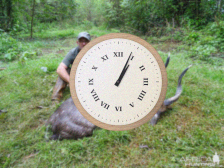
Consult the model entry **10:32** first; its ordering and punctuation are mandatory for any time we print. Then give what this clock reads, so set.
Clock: **1:04**
